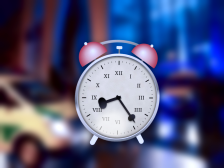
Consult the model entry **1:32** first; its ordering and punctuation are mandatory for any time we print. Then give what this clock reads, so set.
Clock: **8:24**
